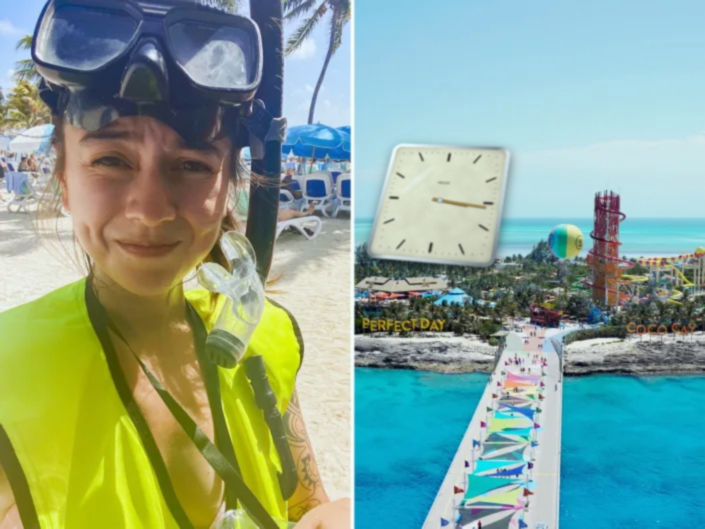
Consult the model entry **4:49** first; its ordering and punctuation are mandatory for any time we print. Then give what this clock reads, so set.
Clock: **3:16**
